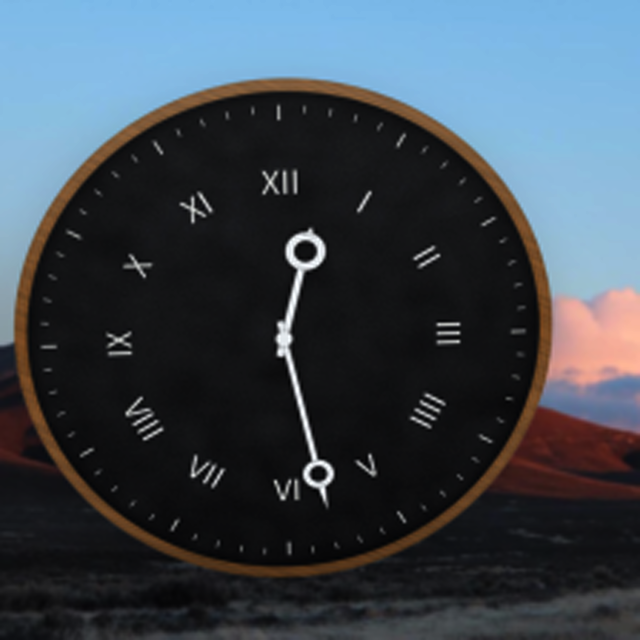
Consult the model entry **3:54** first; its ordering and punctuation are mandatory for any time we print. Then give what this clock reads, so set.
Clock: **12:28**
